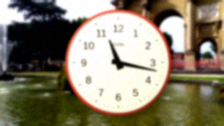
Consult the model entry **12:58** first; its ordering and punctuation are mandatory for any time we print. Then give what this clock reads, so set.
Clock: **11:17**
